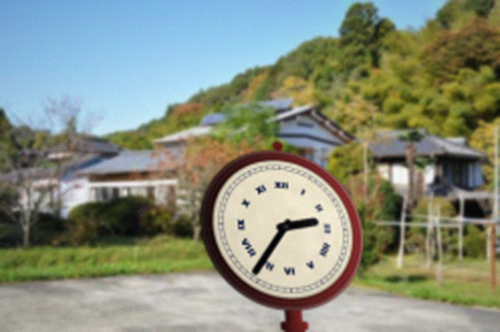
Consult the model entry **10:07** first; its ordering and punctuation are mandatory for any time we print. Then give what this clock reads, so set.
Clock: **2:36**
